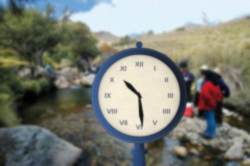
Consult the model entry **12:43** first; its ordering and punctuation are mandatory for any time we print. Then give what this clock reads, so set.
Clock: **10:29**
